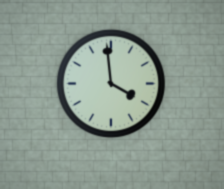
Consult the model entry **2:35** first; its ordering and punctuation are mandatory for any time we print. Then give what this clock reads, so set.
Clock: **3:59**
